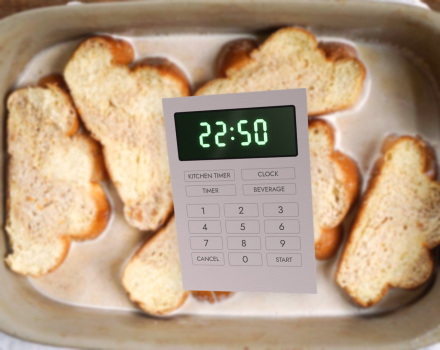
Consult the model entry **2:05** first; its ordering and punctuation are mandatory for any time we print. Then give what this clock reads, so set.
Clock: **22:50**
